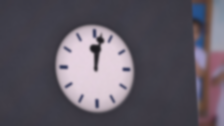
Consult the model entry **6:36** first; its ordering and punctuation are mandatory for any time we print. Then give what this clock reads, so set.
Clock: **12:02**
